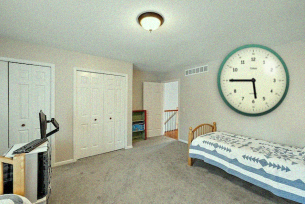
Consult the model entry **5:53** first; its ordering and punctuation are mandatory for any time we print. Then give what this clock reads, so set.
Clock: **5:45**
